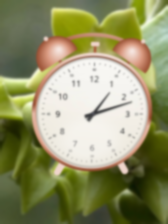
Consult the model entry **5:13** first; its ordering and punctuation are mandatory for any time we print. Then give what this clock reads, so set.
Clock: **1:12**
